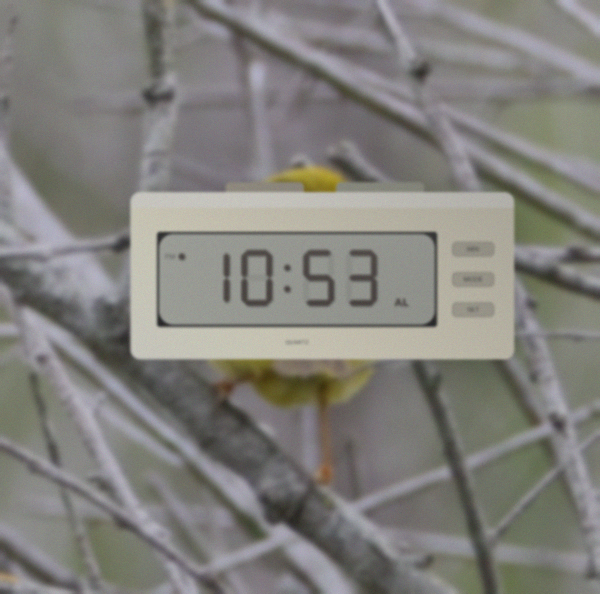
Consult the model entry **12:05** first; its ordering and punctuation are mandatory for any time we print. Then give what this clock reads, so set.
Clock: **10:53**
